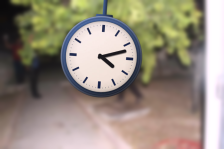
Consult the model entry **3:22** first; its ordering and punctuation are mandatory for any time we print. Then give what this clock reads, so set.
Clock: **4:12**
